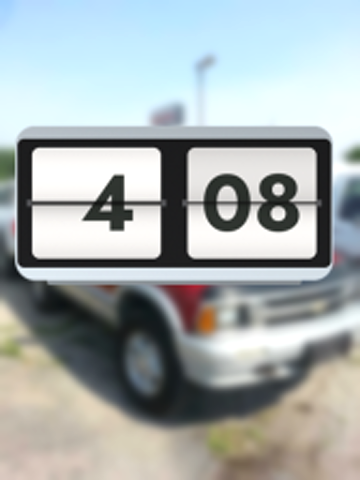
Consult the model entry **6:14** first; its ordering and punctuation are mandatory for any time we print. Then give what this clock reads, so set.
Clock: **4:08**
